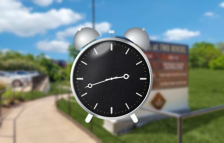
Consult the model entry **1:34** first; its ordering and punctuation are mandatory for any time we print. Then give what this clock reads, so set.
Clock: **2:42**
